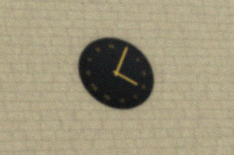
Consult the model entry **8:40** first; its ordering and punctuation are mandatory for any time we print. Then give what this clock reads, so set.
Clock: **4:05**
